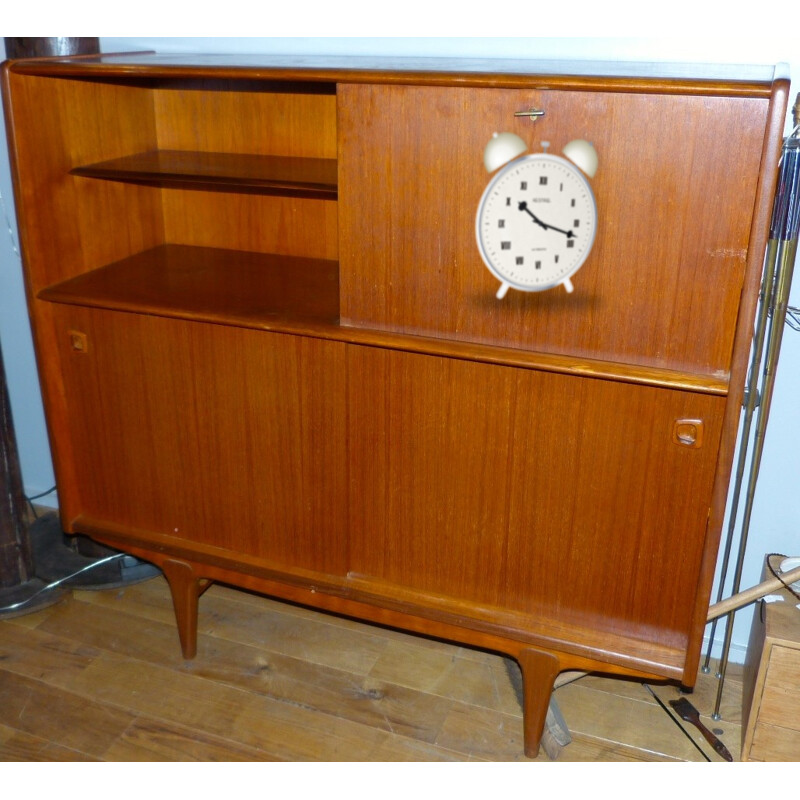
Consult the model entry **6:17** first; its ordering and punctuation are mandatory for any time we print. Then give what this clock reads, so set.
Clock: **10:18**
